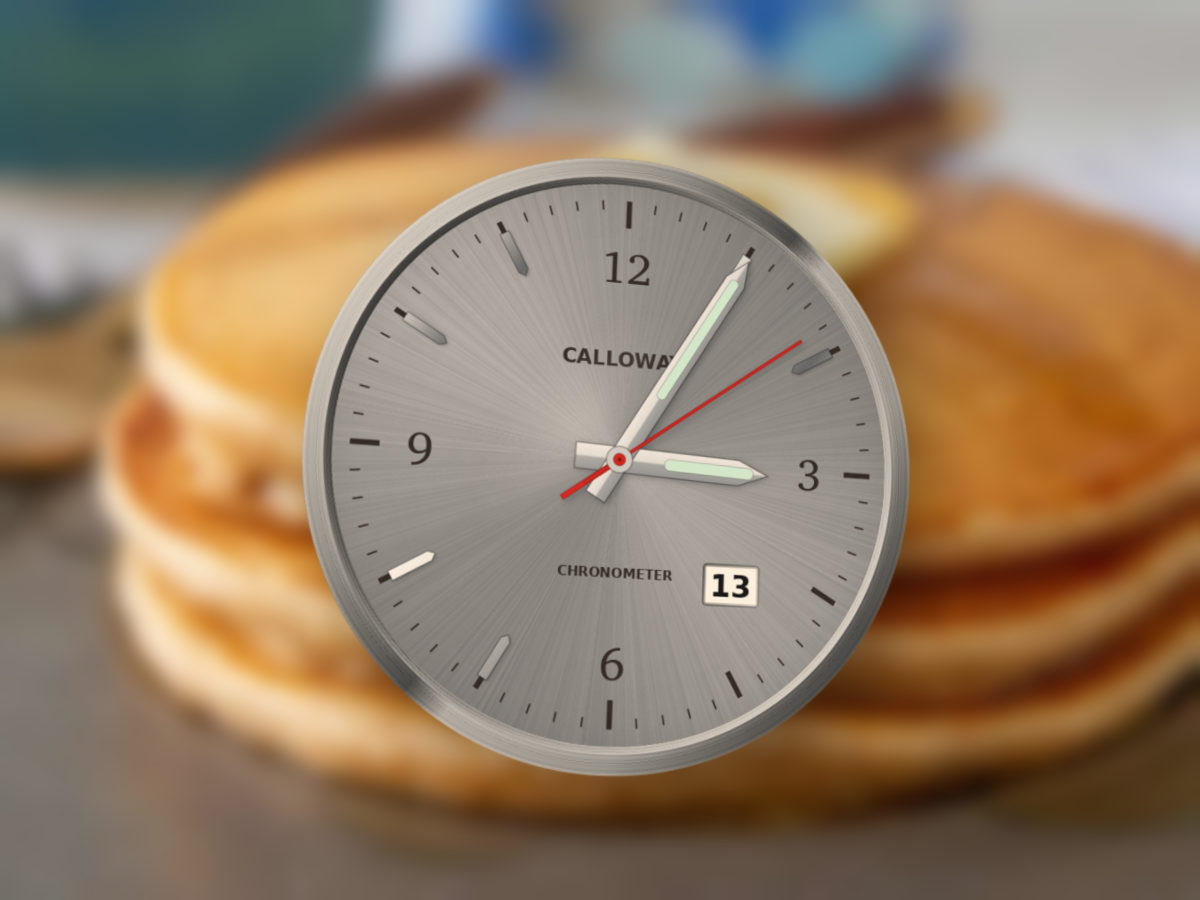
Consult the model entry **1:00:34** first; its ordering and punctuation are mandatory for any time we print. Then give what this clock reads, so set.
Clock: **3:05:09**
